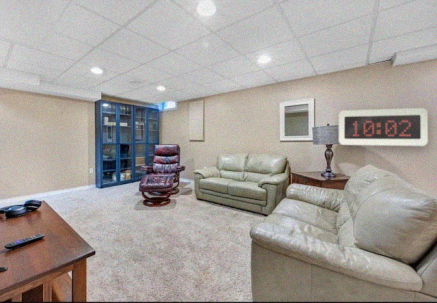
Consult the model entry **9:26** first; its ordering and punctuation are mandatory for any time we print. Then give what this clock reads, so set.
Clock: **10:02**
